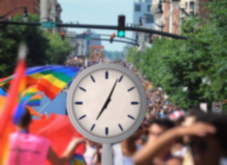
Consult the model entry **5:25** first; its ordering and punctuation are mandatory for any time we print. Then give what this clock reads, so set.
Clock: **7:04**
